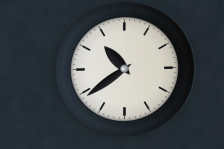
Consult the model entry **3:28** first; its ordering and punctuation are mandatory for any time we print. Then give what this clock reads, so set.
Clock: **10:39**
